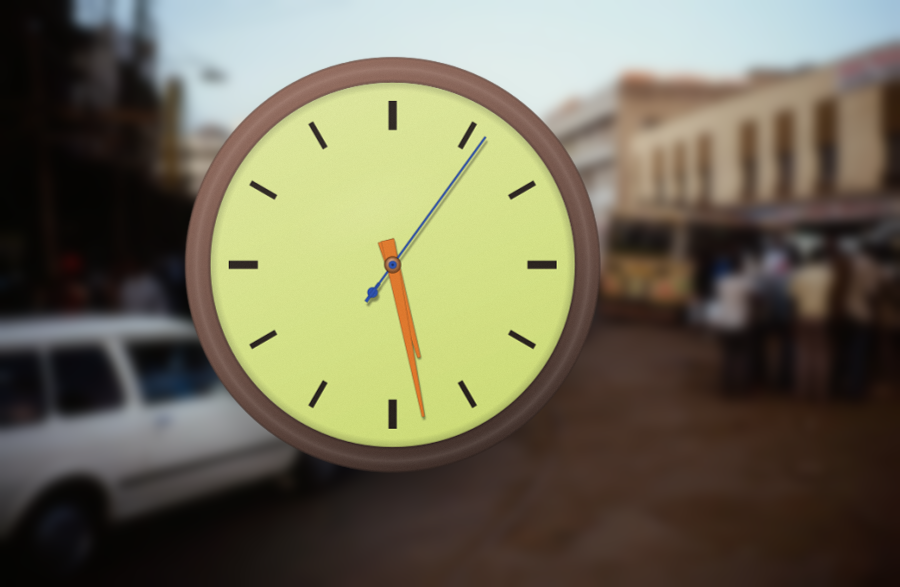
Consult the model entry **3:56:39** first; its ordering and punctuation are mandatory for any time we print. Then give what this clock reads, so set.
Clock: **5:28:06**
